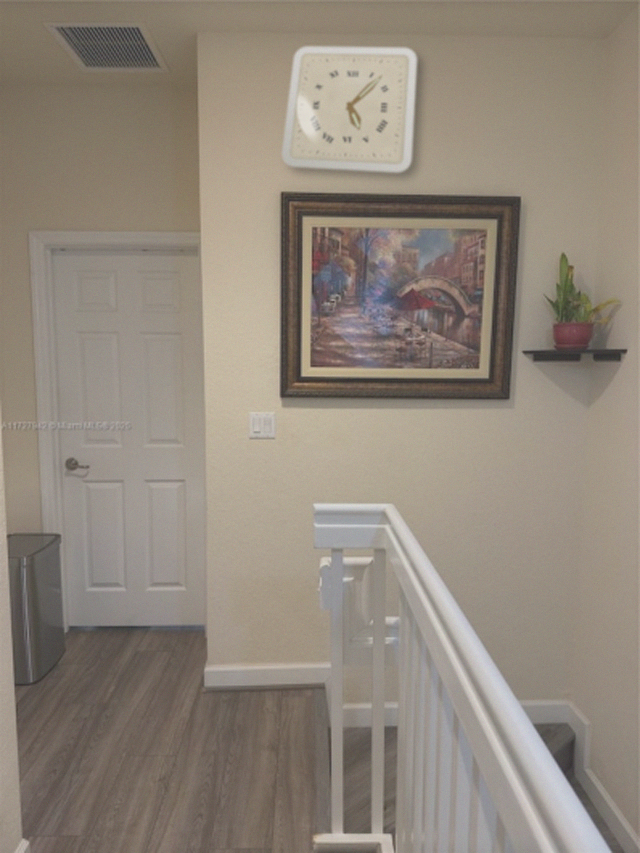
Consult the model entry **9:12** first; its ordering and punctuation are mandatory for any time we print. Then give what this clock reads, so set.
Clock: **5:07**
